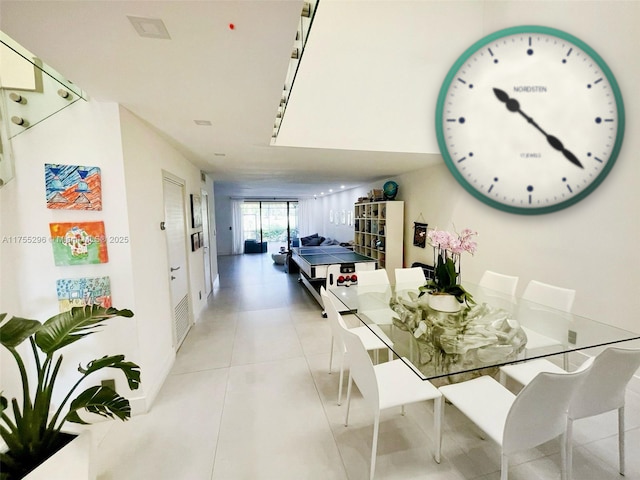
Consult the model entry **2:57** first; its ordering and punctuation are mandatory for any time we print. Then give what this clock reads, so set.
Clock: **10:22**
